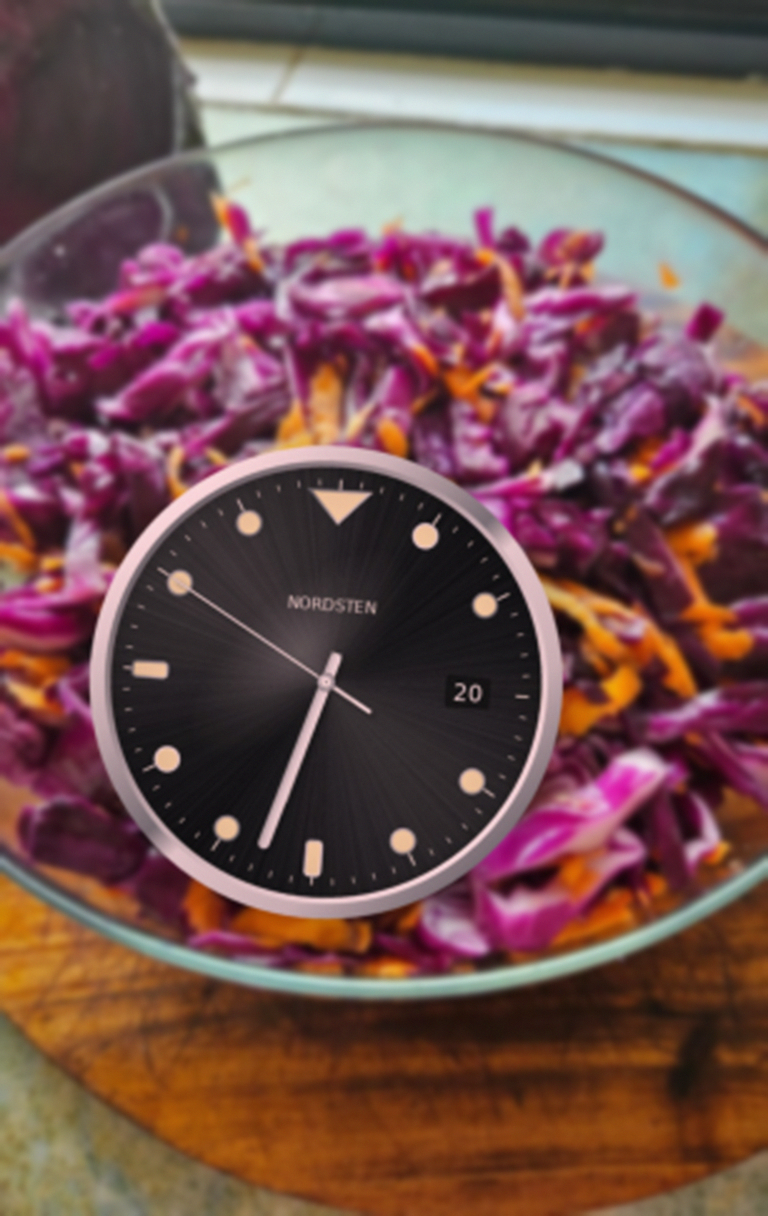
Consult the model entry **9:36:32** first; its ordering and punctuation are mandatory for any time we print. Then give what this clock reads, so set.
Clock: **6:32:50**
